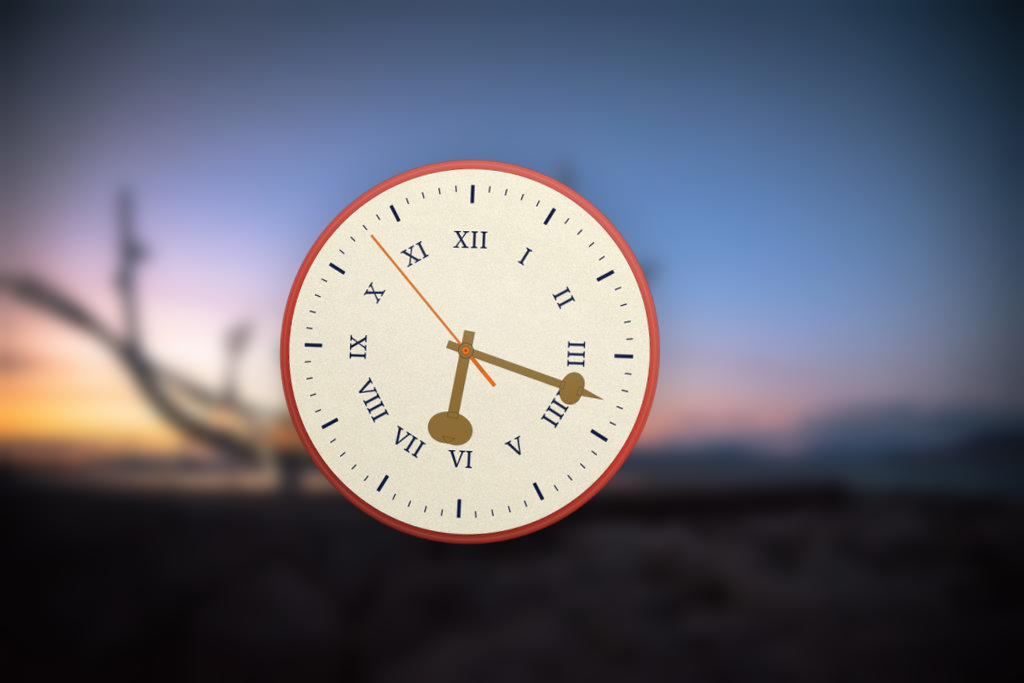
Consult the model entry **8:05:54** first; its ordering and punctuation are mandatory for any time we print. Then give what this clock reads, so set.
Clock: **6:17:53**
